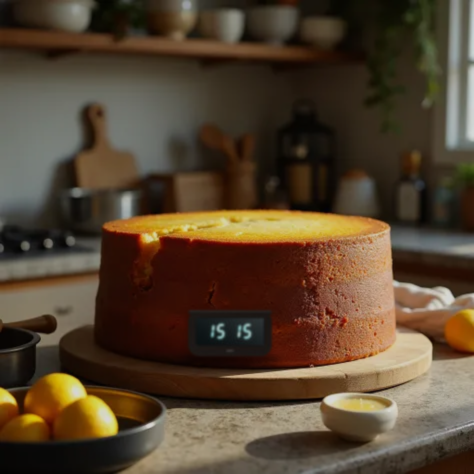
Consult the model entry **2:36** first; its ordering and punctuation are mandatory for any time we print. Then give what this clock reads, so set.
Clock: **15:15**
